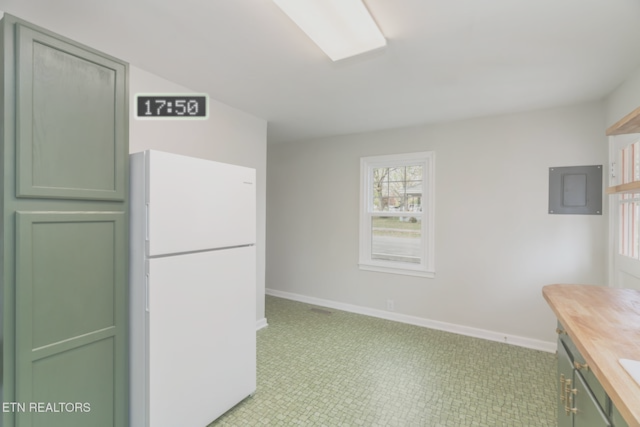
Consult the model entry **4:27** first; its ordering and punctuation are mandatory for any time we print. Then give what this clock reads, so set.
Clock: **17:50**
